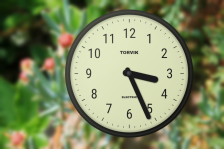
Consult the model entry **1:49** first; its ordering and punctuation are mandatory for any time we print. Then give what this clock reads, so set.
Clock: **3:26**
